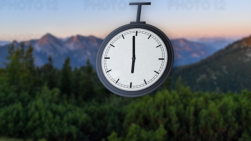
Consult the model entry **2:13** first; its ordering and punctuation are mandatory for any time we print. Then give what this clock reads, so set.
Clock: **5:59**
